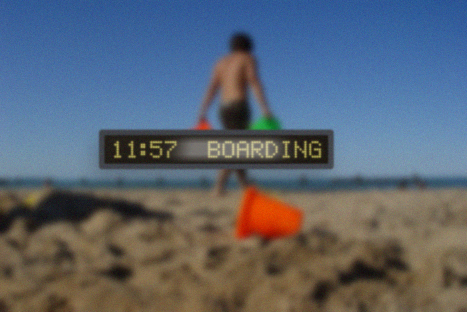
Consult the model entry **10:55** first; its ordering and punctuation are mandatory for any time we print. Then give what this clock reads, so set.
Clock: **11:57**
